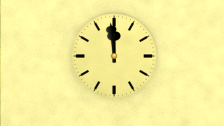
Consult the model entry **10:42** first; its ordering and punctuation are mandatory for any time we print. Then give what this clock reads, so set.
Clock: **11:59**
